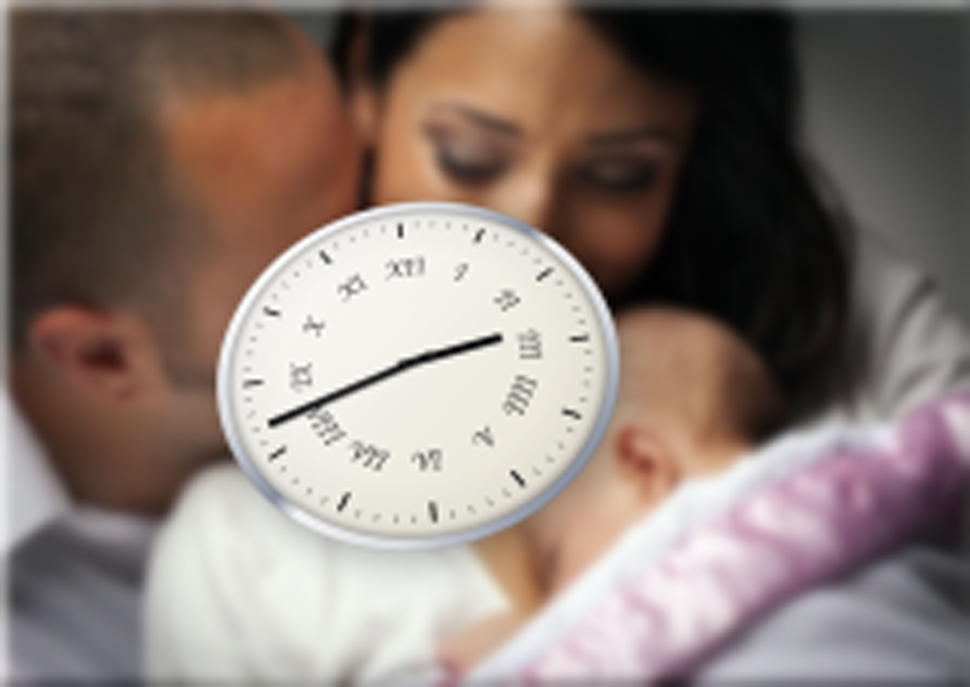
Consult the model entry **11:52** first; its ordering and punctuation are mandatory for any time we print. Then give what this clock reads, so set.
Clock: **2:42**
